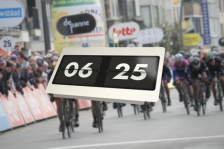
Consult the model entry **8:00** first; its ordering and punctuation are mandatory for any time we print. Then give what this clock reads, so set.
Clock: **6:25**
